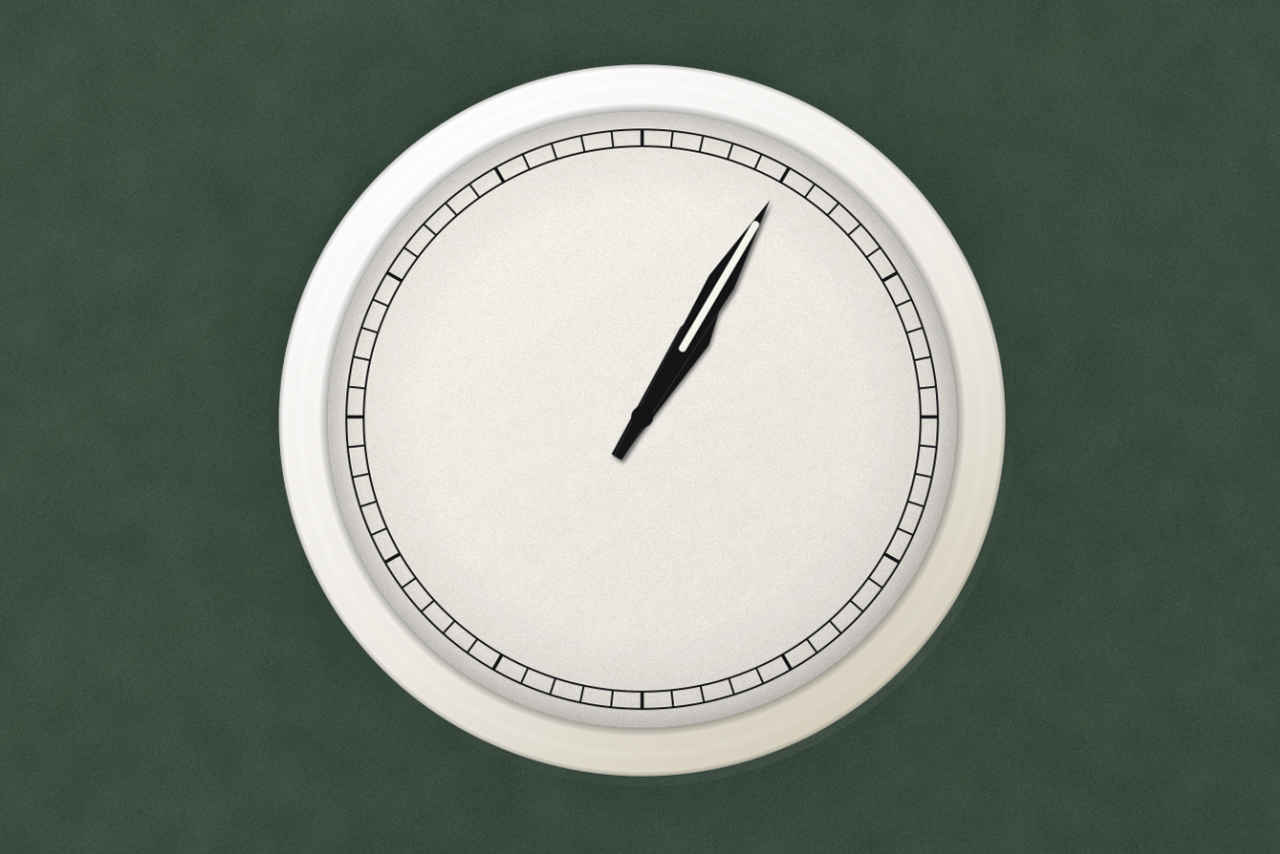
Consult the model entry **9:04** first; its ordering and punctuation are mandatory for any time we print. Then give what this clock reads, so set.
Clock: **1:05**
